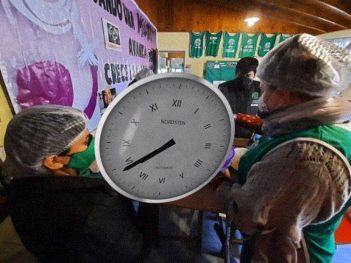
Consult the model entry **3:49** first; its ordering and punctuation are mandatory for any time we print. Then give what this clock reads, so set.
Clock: **7:39**
